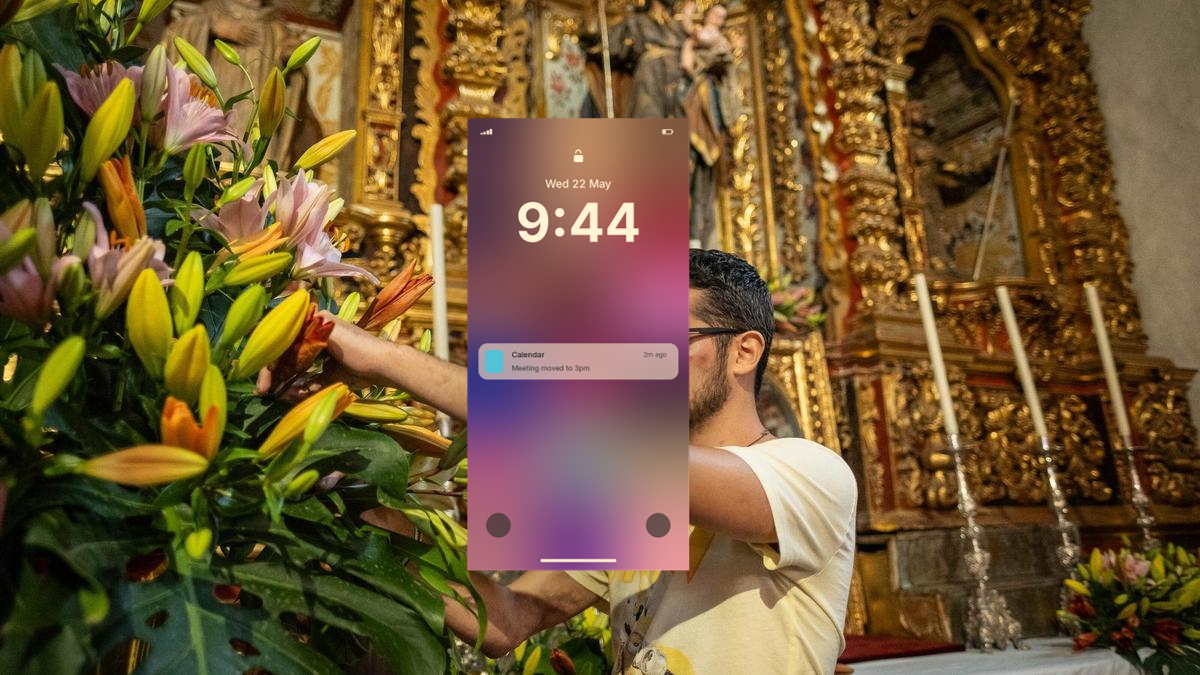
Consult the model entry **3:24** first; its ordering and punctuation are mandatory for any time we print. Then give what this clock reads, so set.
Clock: **9:44**
